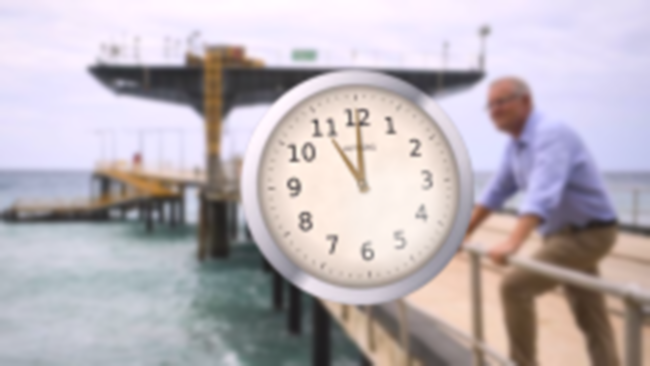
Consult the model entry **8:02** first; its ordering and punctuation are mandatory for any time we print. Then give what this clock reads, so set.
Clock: **11:00**
